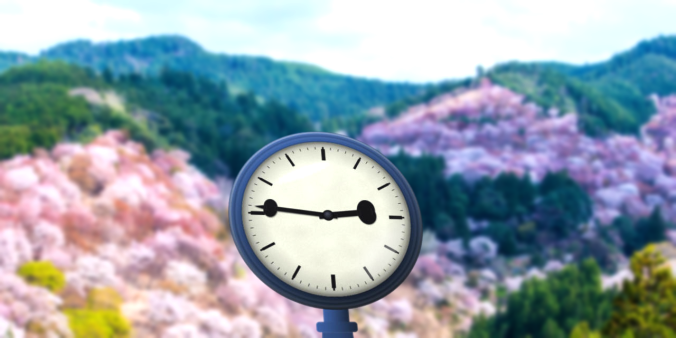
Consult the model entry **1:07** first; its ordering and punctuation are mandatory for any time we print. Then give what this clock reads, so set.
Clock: **2:46**
